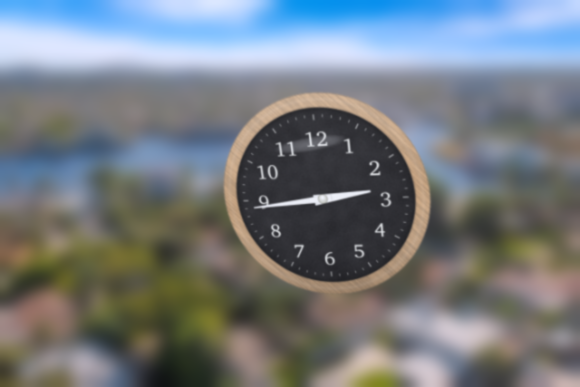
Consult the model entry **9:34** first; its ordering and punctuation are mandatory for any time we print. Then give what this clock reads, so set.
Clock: **2:44**
